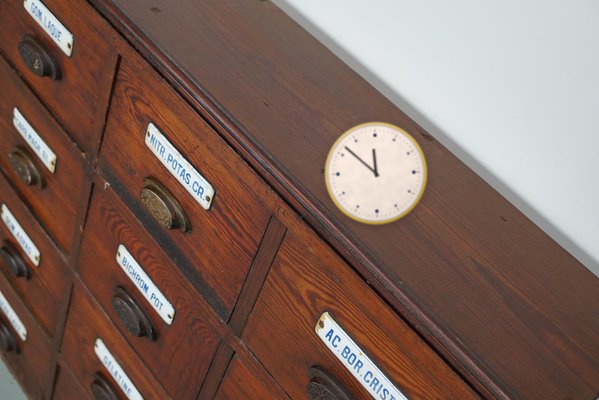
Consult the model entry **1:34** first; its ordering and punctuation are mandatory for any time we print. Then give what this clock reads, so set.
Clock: **11:52**
